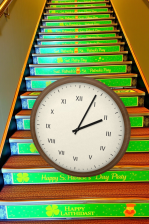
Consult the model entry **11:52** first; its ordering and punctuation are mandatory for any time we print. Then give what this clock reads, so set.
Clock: **2:04**
